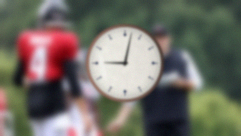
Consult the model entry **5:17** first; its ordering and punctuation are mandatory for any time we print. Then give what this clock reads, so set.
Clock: **9:02**
